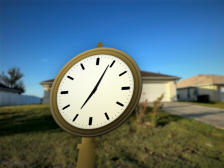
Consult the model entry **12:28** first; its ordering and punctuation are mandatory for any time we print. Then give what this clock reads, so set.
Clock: **7:04**
